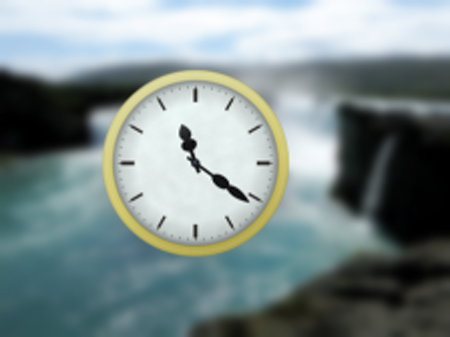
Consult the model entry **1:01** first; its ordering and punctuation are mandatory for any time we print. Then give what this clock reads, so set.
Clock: **11:21**
